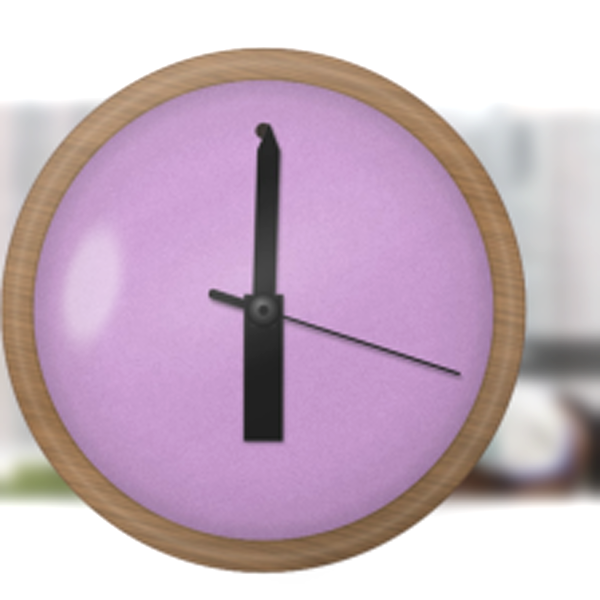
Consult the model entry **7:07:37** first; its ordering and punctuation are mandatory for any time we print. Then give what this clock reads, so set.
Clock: **6:00:18**
